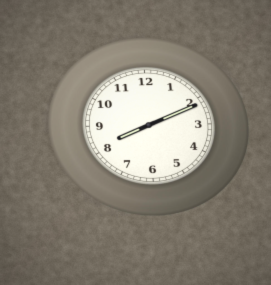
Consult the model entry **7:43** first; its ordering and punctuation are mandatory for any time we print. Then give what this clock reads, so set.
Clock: **8:11**
